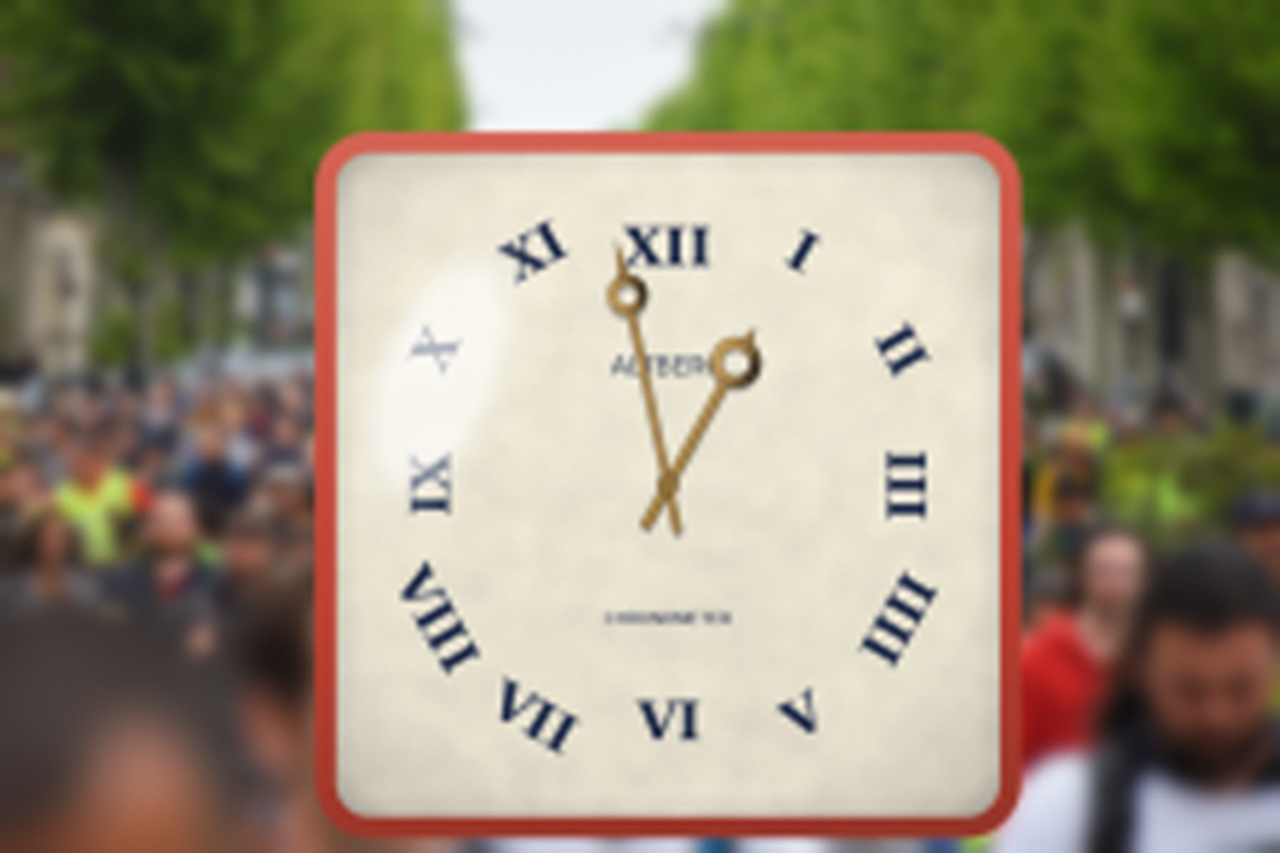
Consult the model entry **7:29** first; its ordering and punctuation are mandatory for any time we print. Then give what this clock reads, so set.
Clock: **12:58**
